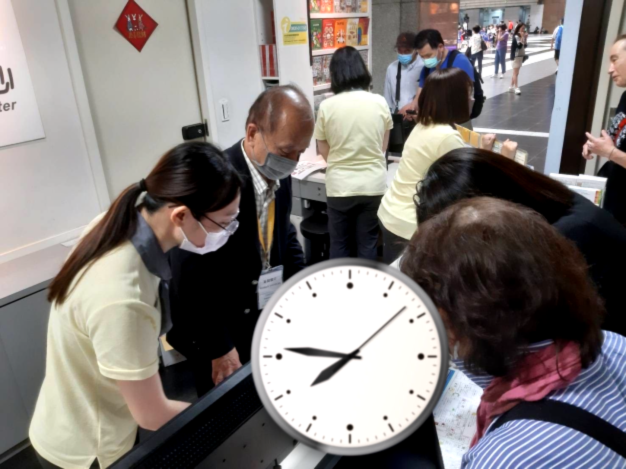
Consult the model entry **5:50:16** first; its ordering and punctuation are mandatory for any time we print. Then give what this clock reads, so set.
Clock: **7:46:08**
